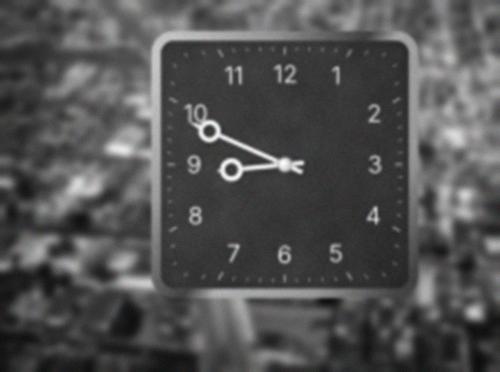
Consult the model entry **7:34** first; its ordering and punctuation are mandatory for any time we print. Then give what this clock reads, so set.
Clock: **8:49**
